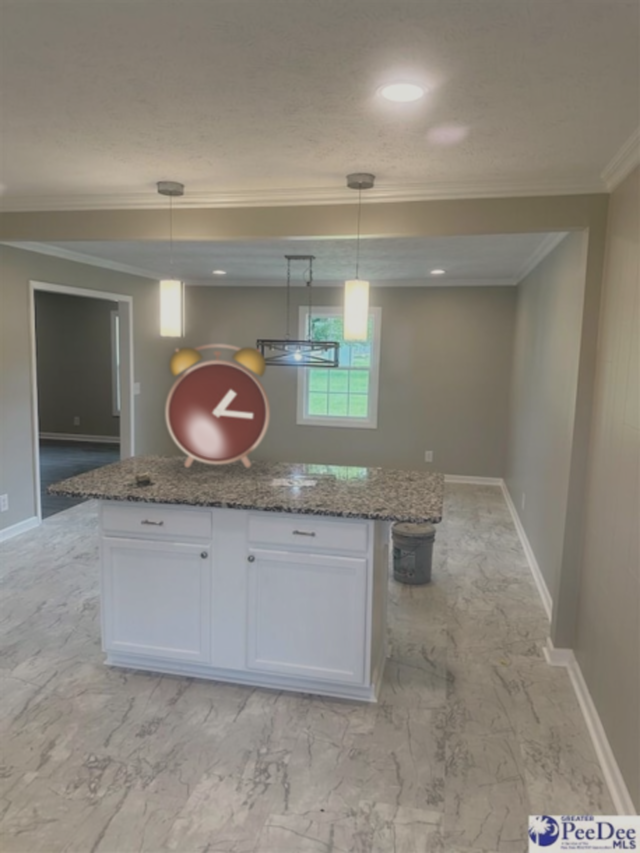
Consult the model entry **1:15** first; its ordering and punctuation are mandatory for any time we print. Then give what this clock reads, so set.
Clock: **1:16**
